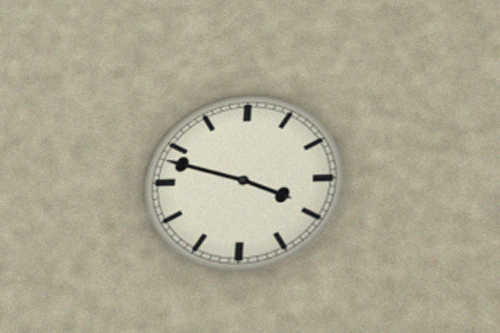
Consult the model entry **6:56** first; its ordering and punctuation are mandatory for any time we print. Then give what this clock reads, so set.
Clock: **3:48**
